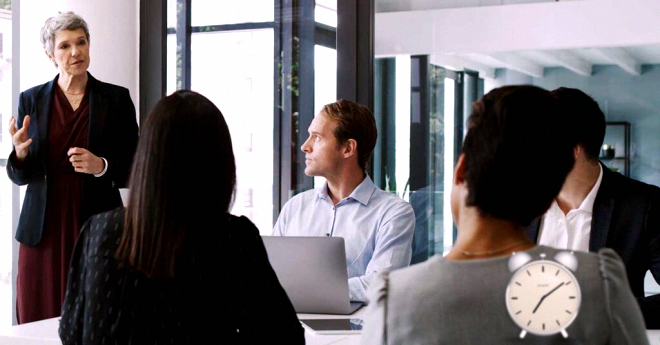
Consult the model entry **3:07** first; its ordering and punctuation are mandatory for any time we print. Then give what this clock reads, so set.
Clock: **7:09**
